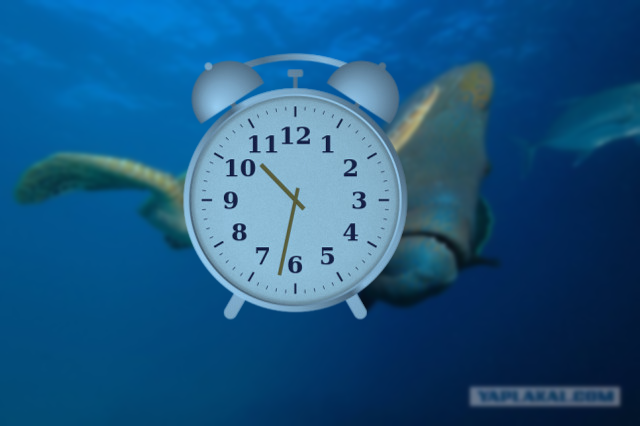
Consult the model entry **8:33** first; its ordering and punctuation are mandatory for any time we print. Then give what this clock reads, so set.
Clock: **10:32**
